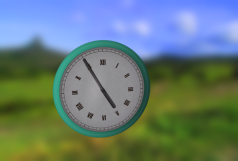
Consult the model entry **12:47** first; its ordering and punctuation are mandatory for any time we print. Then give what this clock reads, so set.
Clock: **4:55**
